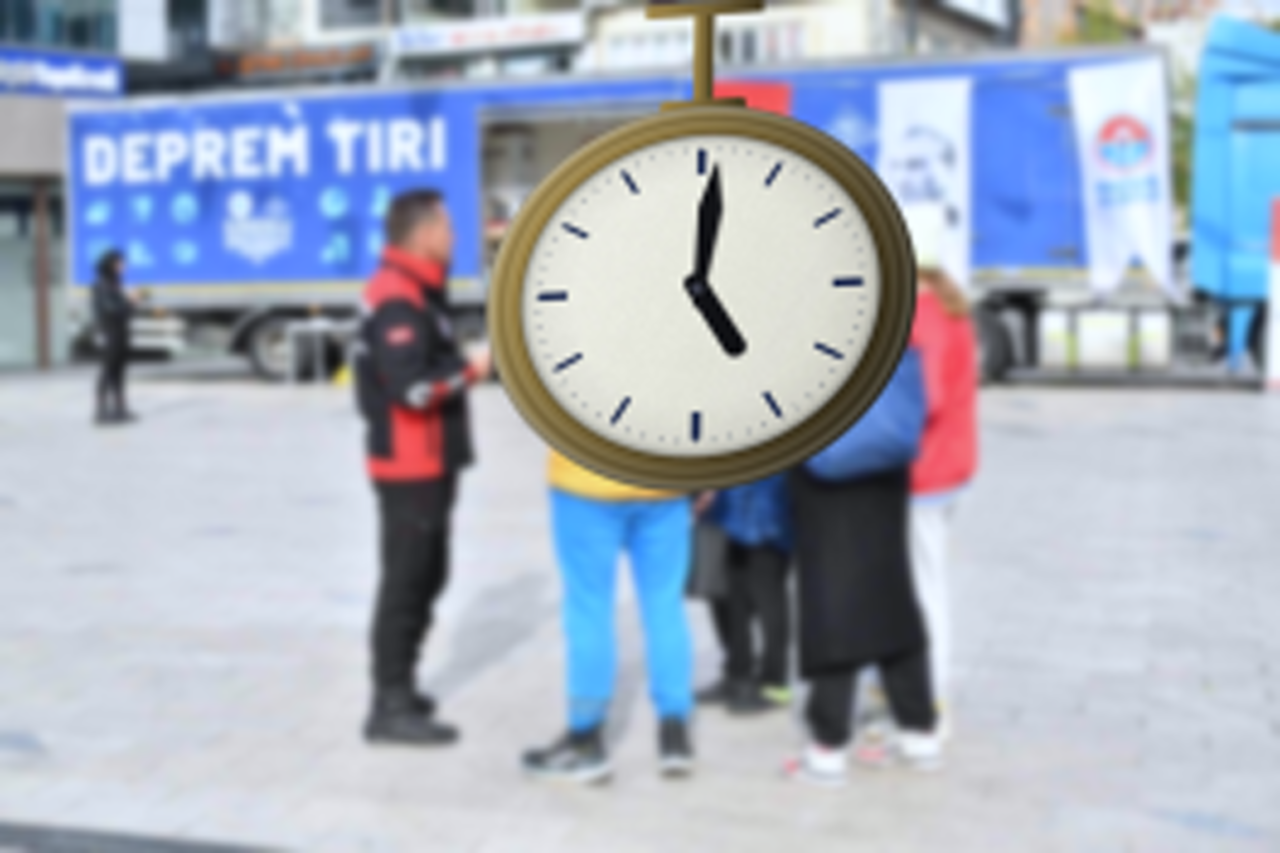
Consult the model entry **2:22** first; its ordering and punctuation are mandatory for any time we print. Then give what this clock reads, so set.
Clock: **5:01**
